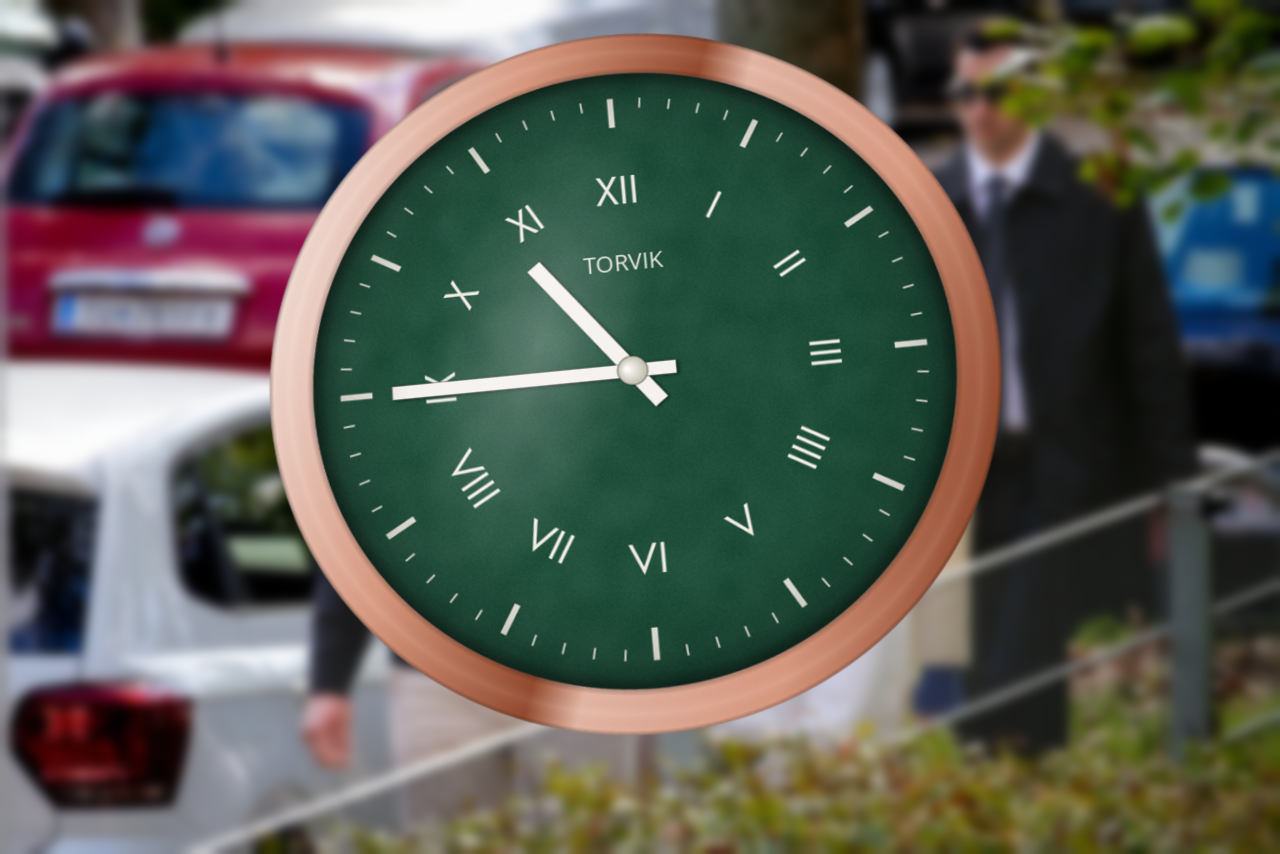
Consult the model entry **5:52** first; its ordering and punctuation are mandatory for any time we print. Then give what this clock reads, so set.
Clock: **10:45**
